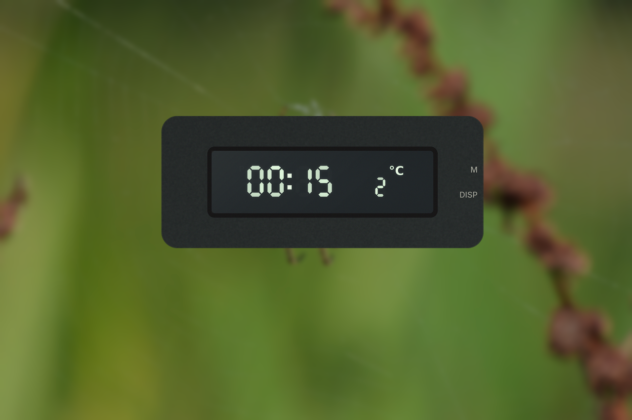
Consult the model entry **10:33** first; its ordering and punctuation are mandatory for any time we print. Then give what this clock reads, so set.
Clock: **0:15**
